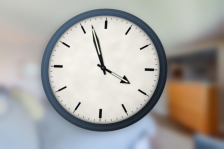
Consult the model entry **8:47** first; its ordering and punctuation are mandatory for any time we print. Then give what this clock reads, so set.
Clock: **3:57**
